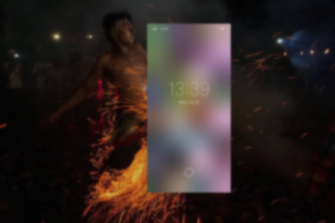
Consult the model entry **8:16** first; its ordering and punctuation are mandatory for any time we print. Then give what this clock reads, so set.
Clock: **13:39**
